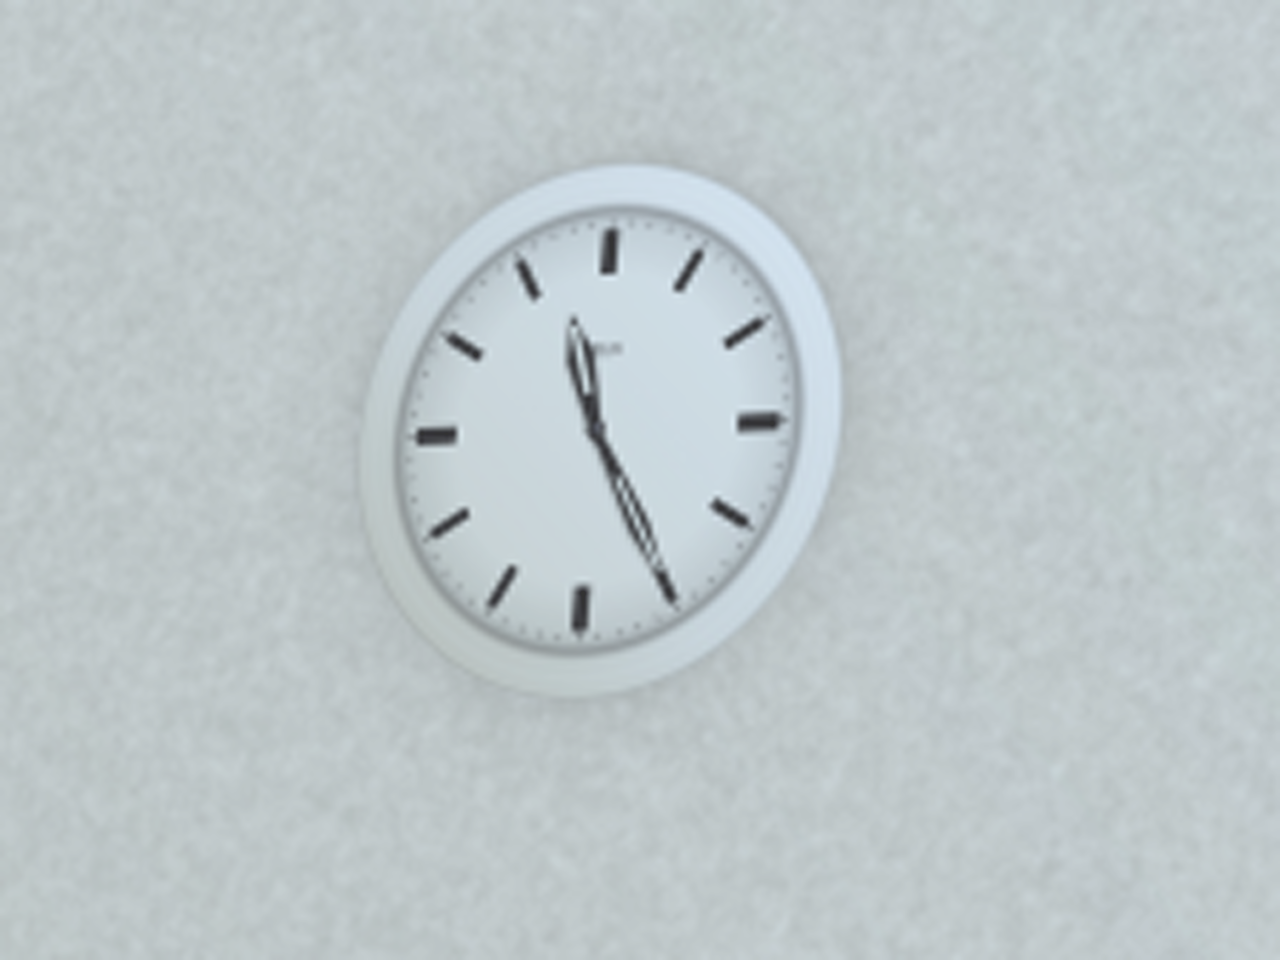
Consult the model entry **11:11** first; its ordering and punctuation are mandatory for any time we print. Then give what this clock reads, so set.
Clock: **11:25**
